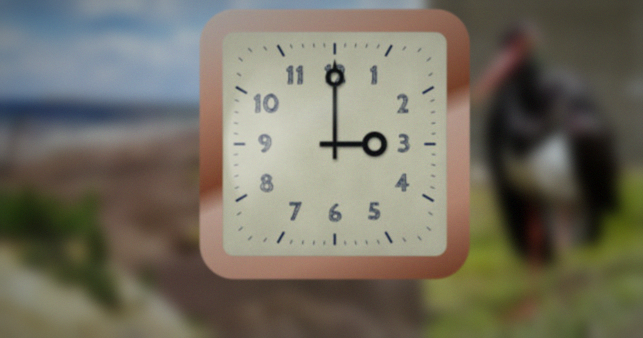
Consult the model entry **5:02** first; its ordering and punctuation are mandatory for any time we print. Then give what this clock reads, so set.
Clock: **3:00**
